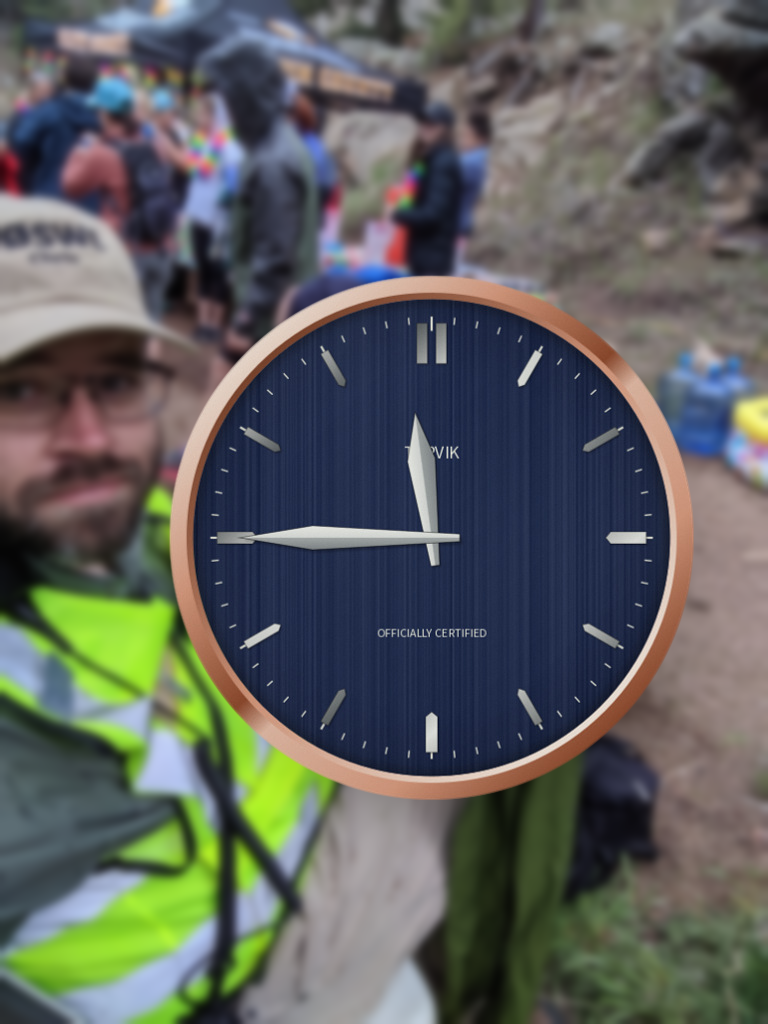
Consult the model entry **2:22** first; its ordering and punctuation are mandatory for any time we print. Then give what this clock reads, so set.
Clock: **11:45**
